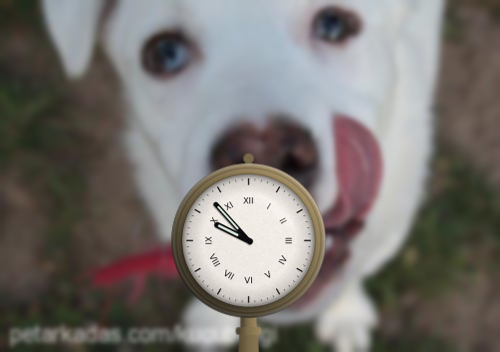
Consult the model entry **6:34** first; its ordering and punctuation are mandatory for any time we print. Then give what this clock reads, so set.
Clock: **9:53**
